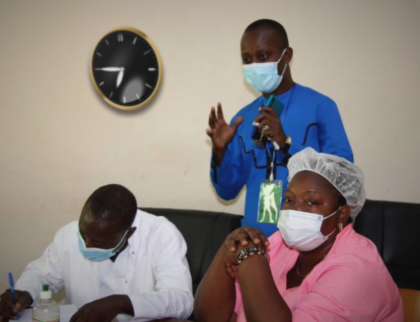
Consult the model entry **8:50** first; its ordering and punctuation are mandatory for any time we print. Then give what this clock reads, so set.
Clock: **6:45**
